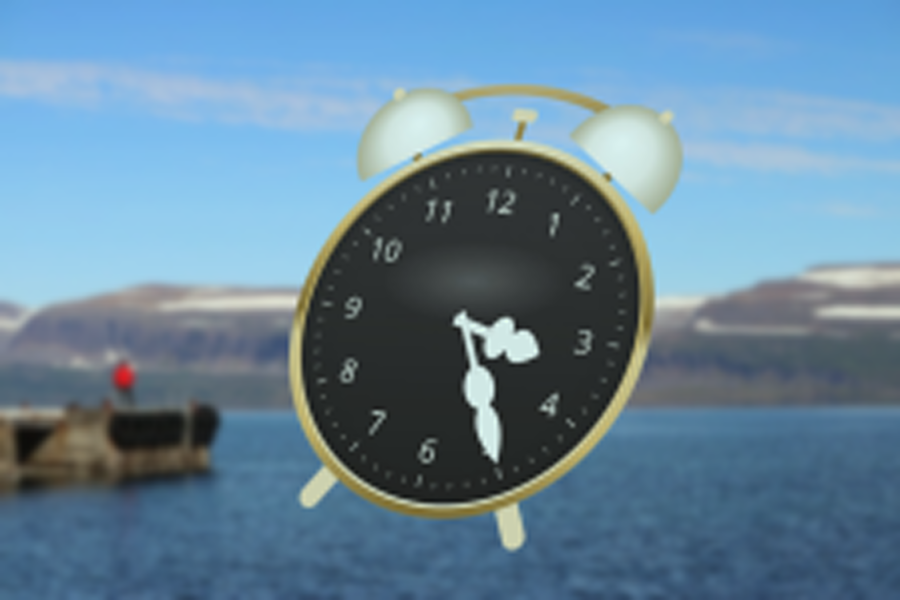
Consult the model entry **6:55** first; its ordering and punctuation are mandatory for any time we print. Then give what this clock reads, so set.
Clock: **3:25**
